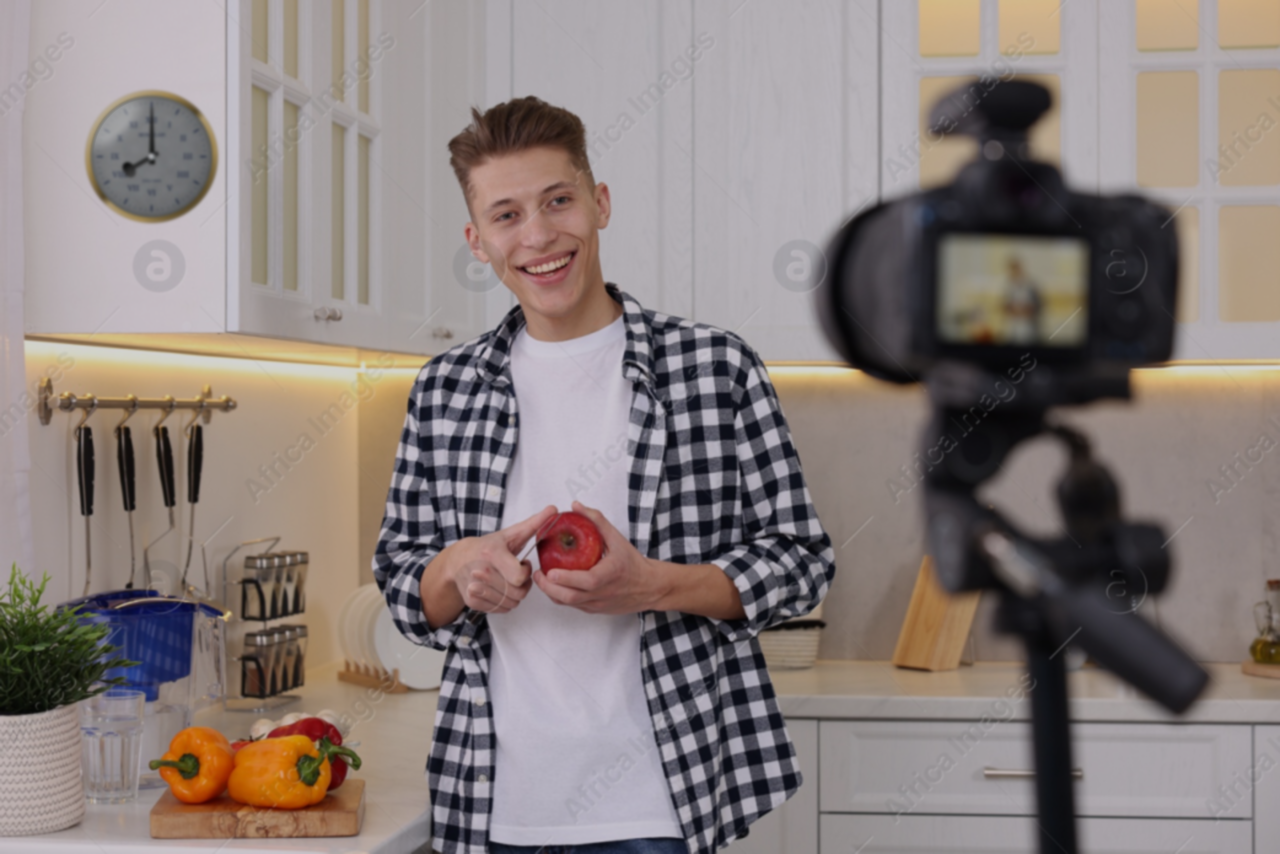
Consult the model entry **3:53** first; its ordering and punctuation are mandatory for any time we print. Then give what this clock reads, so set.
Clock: **8:00**
